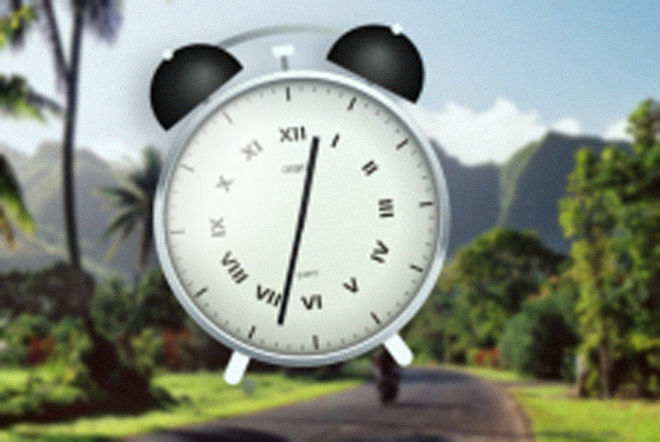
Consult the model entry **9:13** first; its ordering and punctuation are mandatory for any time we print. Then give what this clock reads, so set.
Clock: **12:33**
